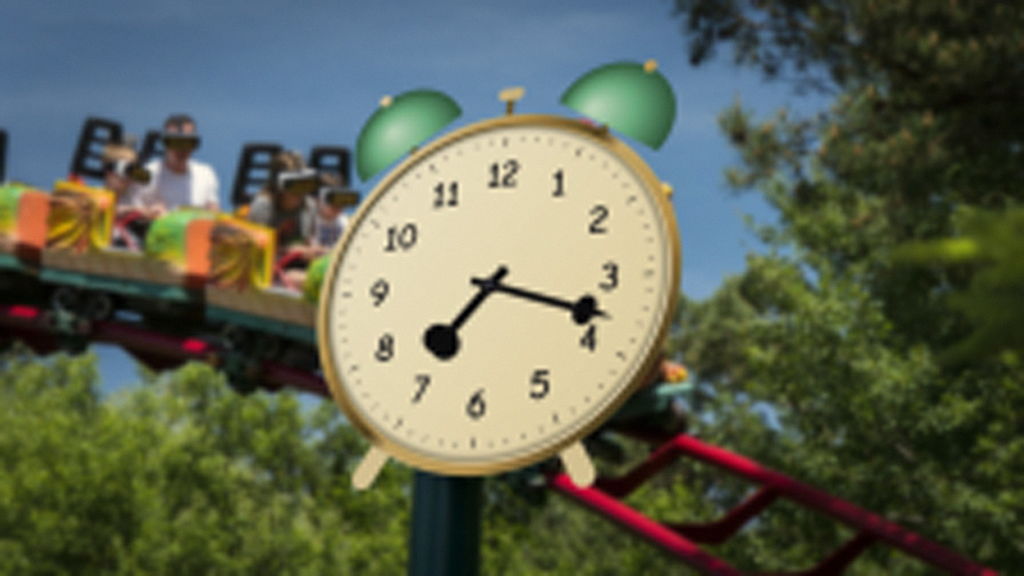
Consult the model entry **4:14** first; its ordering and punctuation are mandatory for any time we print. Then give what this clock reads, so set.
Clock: **7:18**
